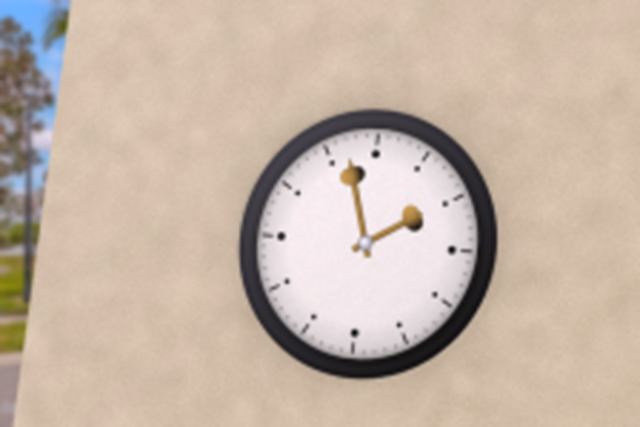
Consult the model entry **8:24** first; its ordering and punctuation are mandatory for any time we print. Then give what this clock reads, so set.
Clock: **1:57**
